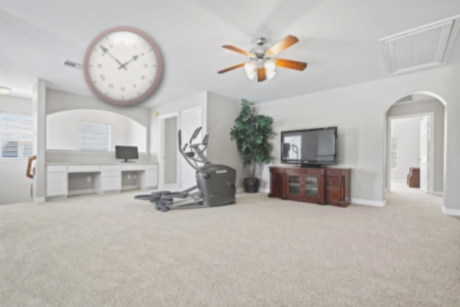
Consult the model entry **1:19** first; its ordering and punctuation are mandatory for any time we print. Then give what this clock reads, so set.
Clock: **1:52**
